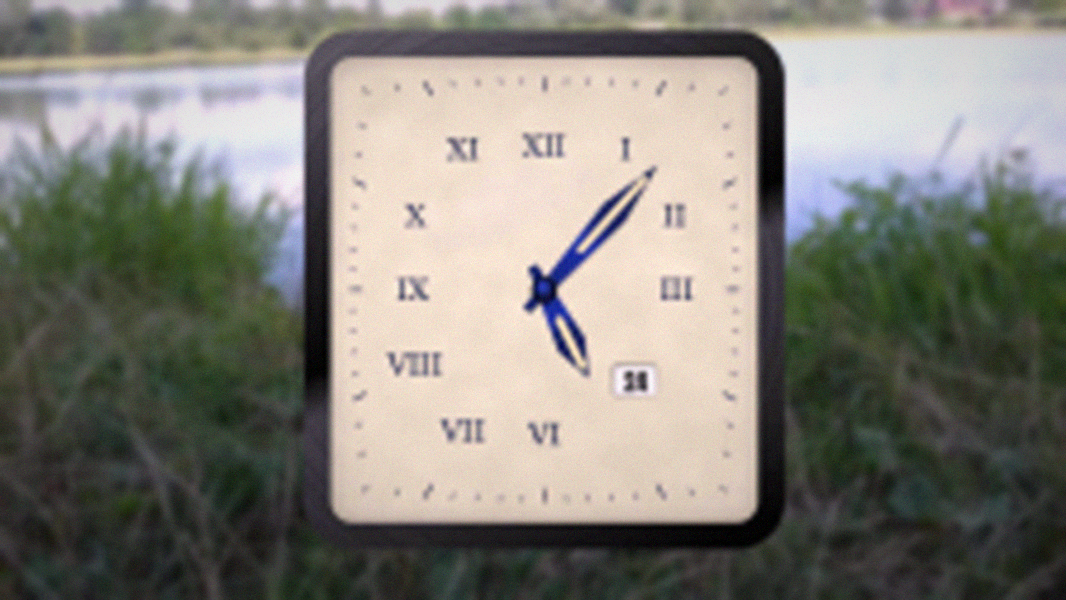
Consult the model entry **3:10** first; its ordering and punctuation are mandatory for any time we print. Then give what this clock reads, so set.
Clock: **5:07**
